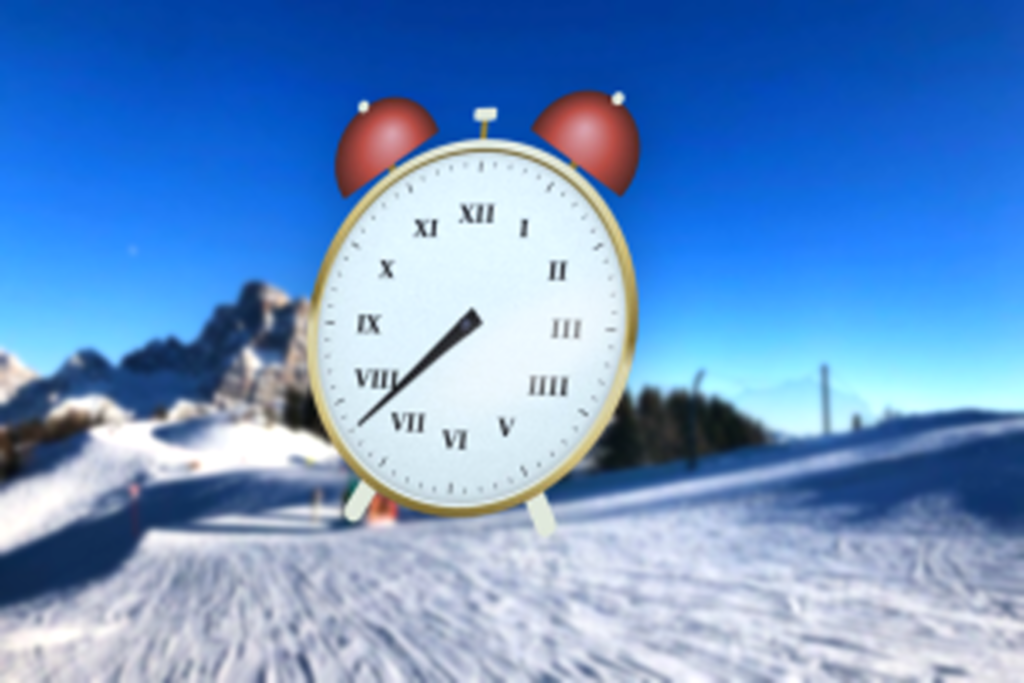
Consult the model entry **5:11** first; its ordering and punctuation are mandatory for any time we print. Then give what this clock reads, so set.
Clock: **7:38**
